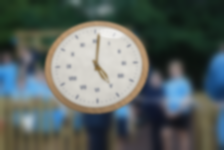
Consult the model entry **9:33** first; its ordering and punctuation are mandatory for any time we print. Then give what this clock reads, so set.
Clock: **5:01**
